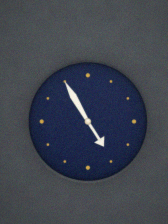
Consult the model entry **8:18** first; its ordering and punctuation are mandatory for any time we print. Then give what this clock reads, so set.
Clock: **4:55**
